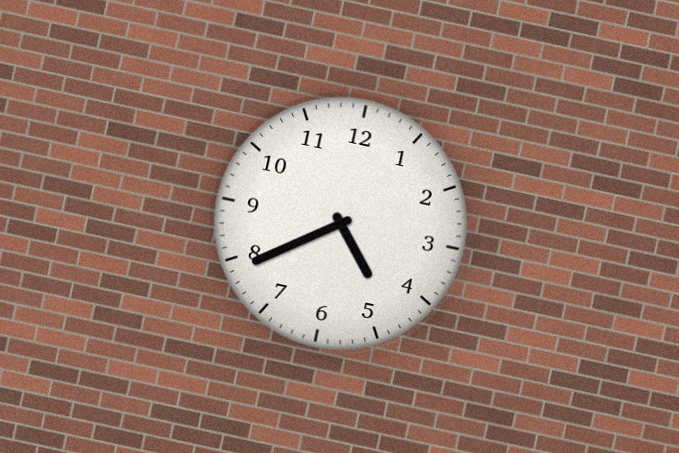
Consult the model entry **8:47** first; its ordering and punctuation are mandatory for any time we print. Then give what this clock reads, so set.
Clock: **4:39**
